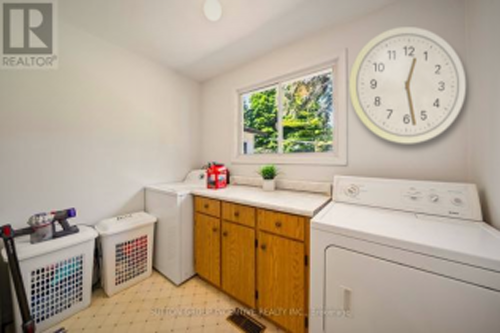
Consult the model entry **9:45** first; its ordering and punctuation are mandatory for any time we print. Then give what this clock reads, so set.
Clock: **12:28**
